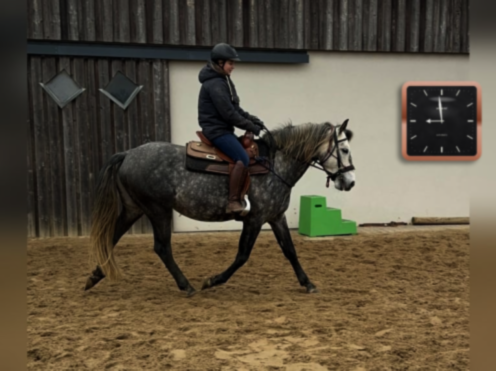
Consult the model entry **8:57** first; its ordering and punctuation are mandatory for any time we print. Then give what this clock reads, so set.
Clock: **8:59**
